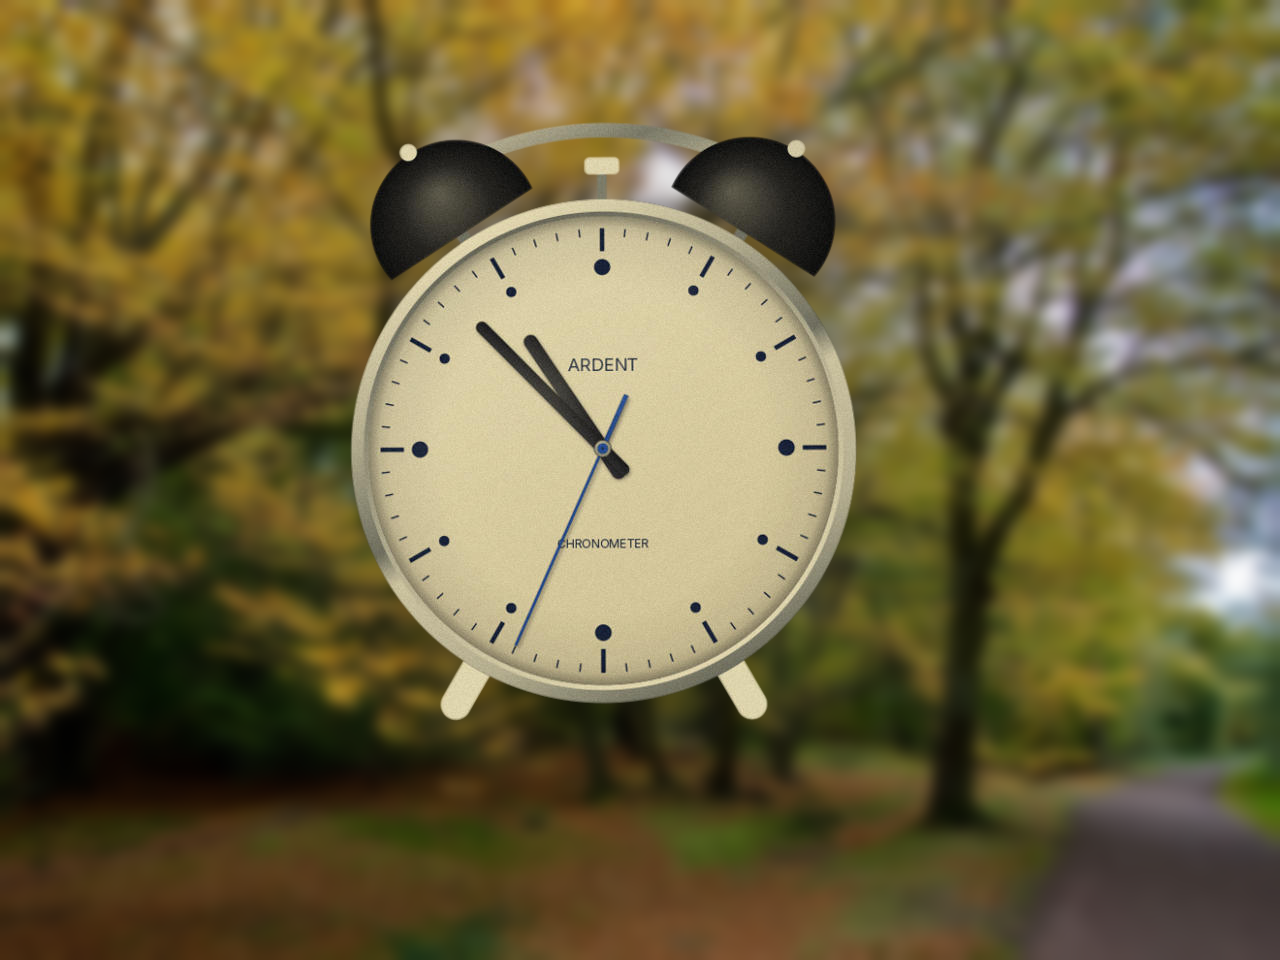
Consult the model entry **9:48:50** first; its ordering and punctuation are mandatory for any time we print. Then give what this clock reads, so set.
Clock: **10:52:34**
